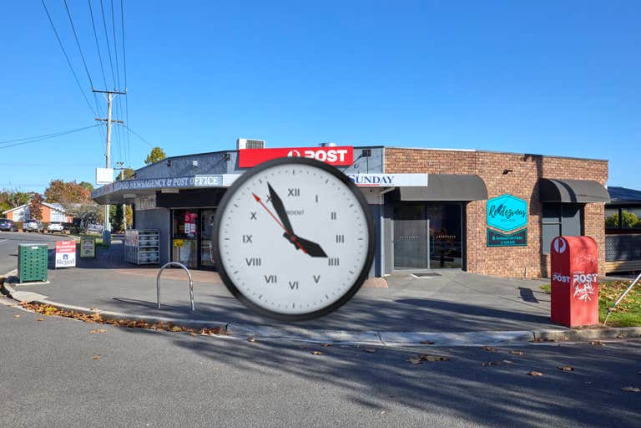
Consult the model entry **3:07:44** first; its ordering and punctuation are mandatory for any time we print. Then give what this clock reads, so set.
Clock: **3:55:53**
